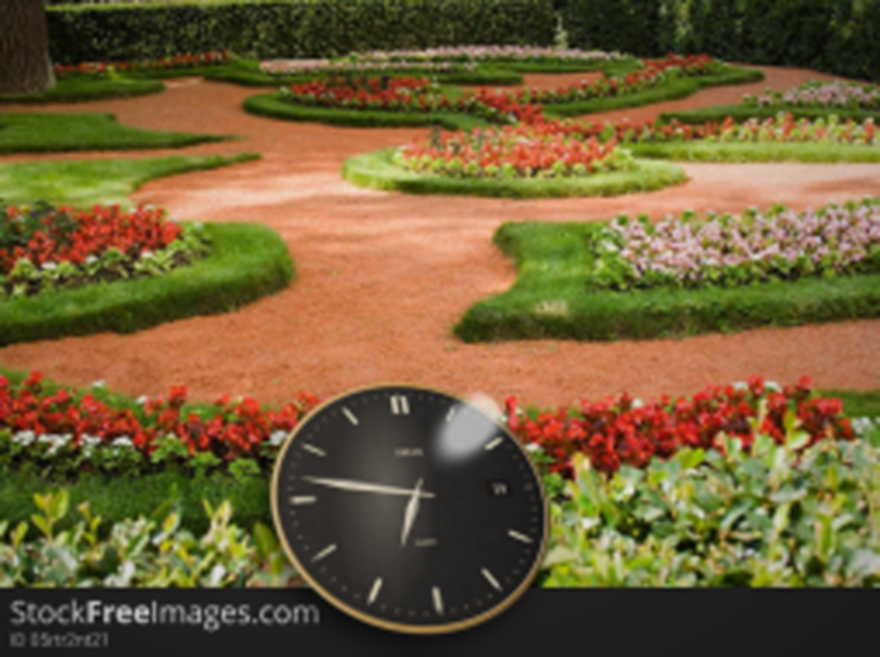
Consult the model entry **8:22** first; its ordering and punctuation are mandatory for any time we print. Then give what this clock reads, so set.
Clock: **6:47**
